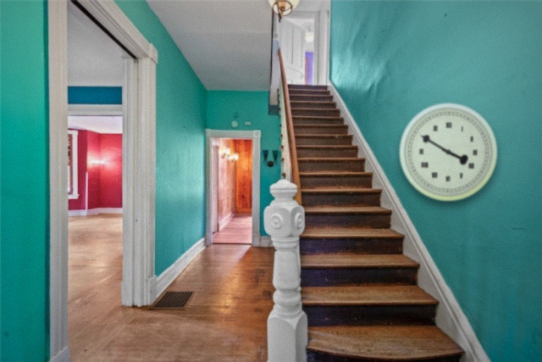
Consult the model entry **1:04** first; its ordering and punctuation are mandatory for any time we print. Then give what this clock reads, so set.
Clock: **3:50**
